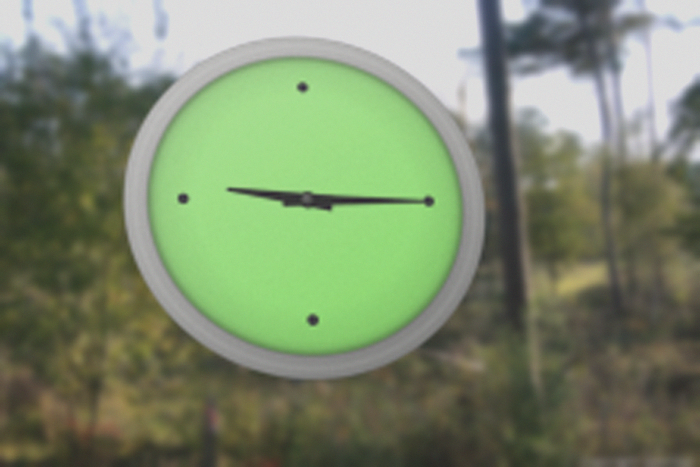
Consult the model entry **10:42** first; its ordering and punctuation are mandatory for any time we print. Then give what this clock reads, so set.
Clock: **9:15**
